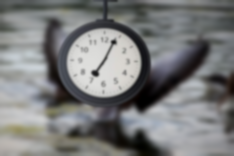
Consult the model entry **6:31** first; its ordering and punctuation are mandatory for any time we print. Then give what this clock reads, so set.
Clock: **7:04**
